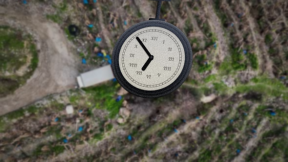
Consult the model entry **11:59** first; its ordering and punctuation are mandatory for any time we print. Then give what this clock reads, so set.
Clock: **6:53**
